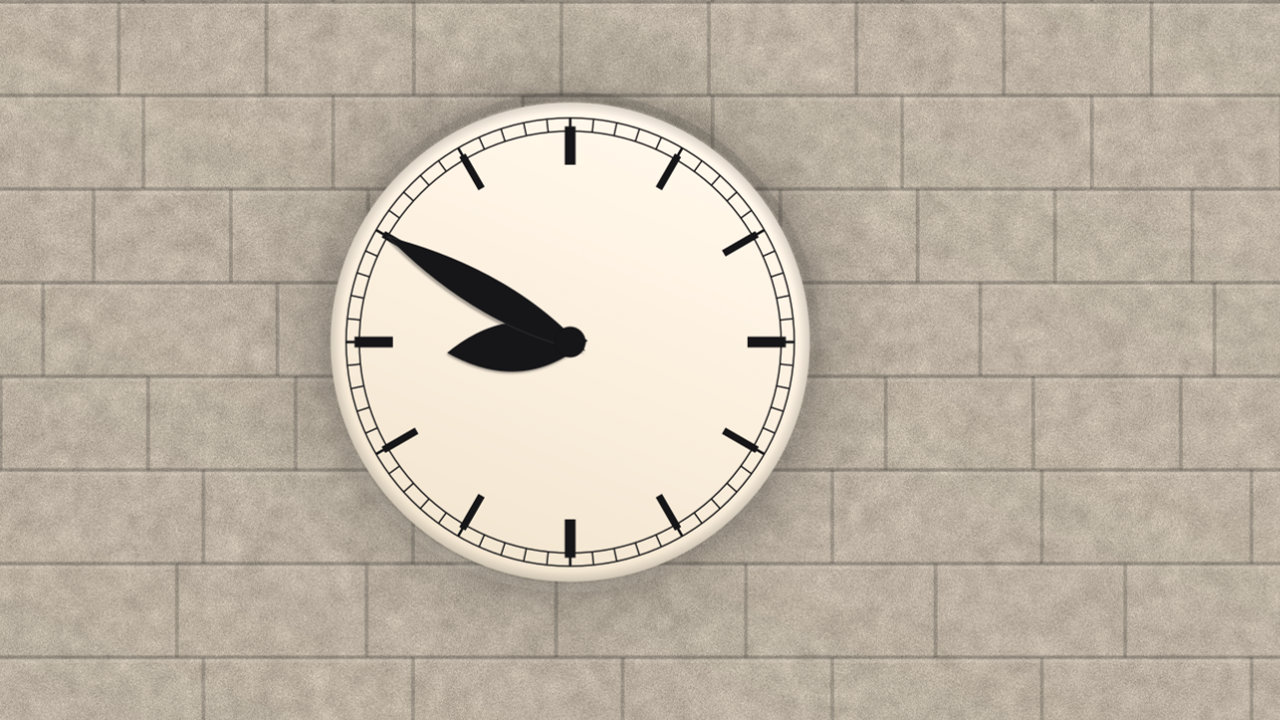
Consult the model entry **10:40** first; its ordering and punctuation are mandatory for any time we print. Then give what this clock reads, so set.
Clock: **8:50**
